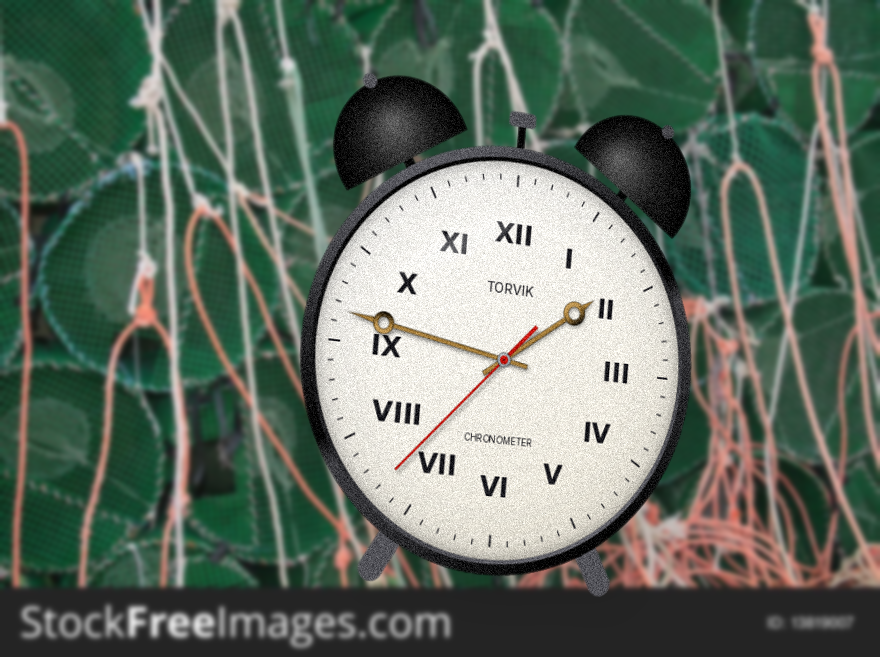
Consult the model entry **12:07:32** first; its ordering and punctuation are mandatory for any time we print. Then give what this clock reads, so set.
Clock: **1:46:37**
